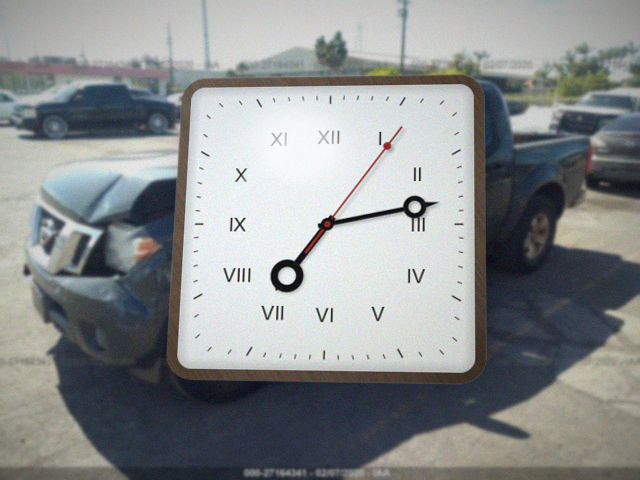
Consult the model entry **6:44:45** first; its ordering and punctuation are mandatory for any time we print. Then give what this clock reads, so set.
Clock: **7:13:06**
